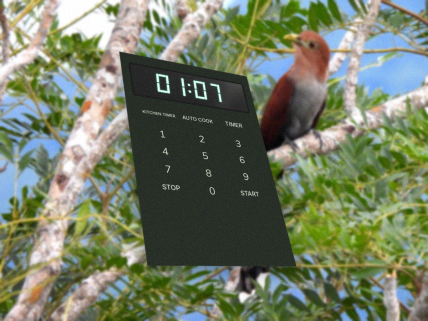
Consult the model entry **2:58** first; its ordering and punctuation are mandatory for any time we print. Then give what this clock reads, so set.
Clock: **1:07**
